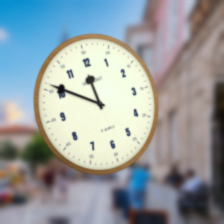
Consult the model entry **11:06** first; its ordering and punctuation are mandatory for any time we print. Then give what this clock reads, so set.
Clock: **11:51**
